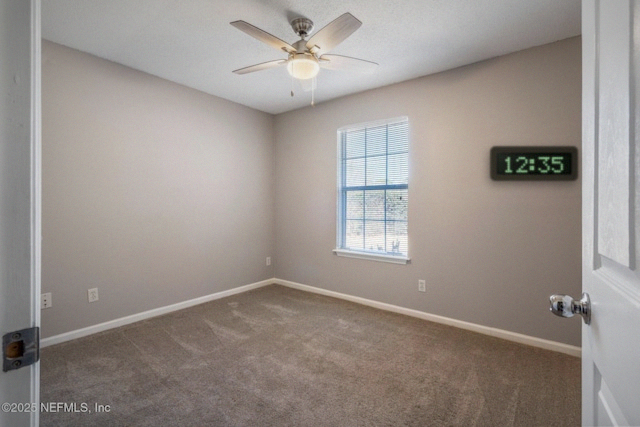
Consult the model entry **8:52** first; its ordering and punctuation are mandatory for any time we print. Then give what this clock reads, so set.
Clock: **12:35**
